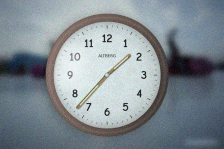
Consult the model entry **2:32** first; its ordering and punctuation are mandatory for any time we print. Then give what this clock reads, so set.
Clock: **1:37**
